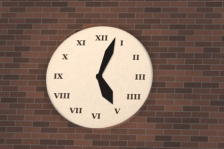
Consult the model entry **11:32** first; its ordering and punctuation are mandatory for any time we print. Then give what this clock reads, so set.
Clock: **5:03**
